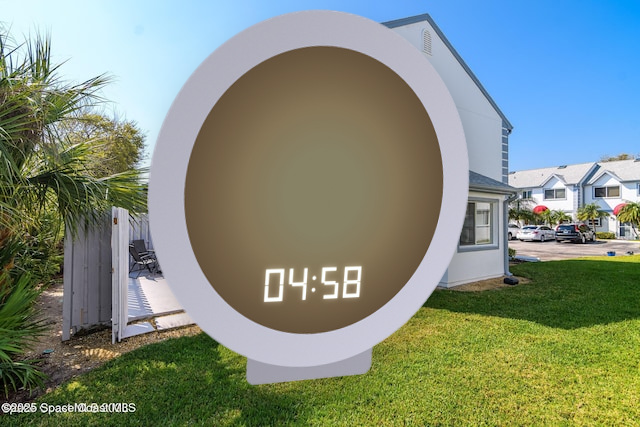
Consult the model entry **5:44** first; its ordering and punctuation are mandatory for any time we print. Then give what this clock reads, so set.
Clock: **4:58**
